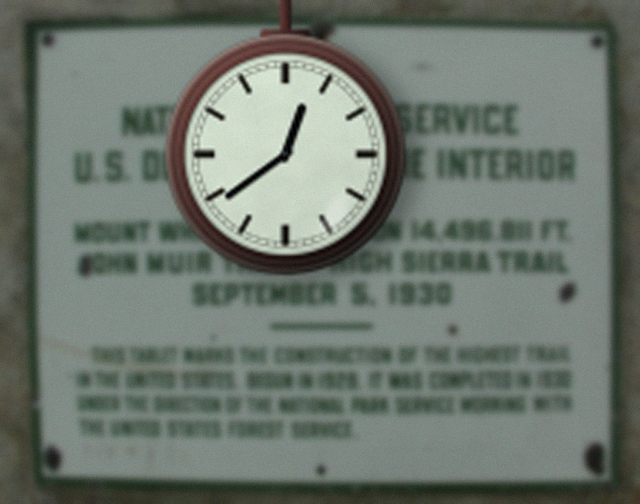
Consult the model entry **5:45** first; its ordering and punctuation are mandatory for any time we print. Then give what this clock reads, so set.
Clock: **12:39**
